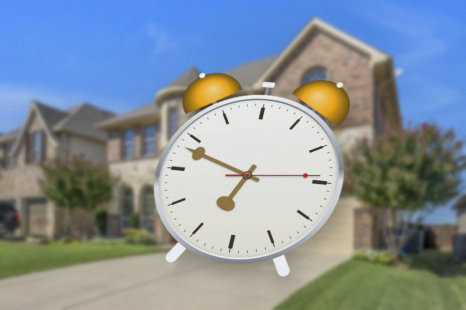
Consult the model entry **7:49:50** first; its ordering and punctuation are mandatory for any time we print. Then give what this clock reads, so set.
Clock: **6:48:14**
